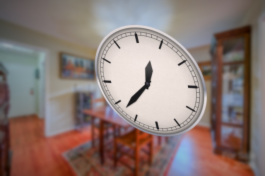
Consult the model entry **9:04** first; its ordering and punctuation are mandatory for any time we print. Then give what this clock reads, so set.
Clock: **12:38**
